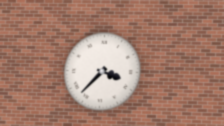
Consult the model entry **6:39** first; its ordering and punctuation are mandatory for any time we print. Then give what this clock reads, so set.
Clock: **3:37**
